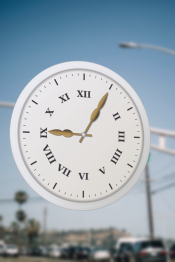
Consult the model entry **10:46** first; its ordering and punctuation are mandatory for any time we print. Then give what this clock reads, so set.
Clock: **9:05**
